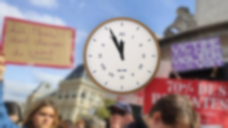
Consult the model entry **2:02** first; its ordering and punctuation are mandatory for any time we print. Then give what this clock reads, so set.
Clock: **11:56**
